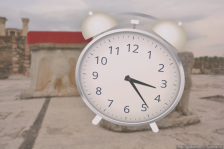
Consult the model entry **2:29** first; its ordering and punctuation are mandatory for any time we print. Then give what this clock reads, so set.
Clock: **3:24**
